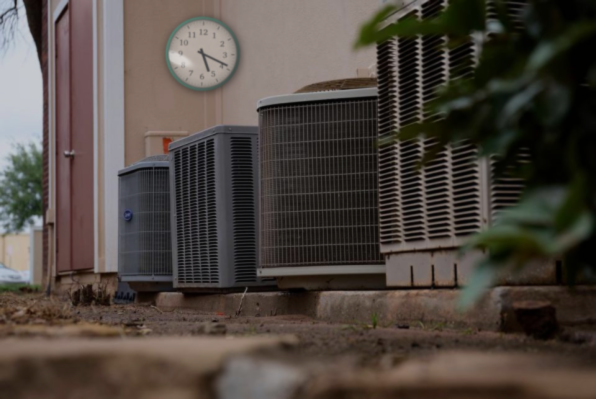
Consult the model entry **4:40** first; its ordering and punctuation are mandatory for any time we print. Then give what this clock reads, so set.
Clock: **5:19**
